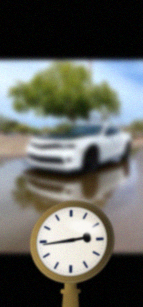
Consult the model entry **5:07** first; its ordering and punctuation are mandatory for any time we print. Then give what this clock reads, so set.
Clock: **2:44**
